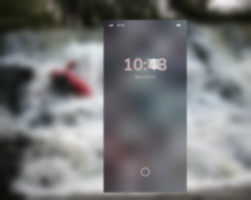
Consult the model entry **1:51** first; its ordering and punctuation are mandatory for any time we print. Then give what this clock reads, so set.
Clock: **10:43**
